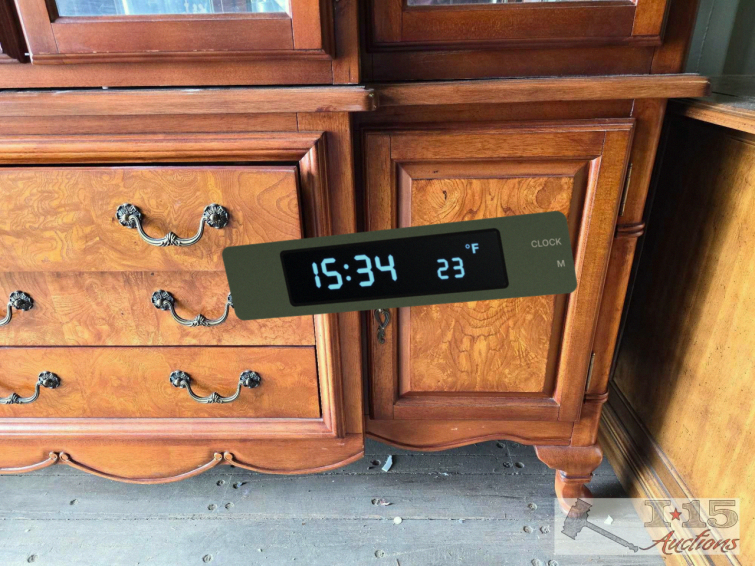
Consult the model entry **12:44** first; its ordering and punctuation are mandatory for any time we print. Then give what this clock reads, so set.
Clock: **15:34**
